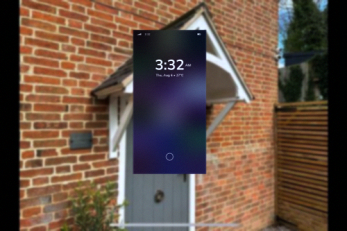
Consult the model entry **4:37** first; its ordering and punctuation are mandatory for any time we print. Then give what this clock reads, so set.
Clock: **3:32**
